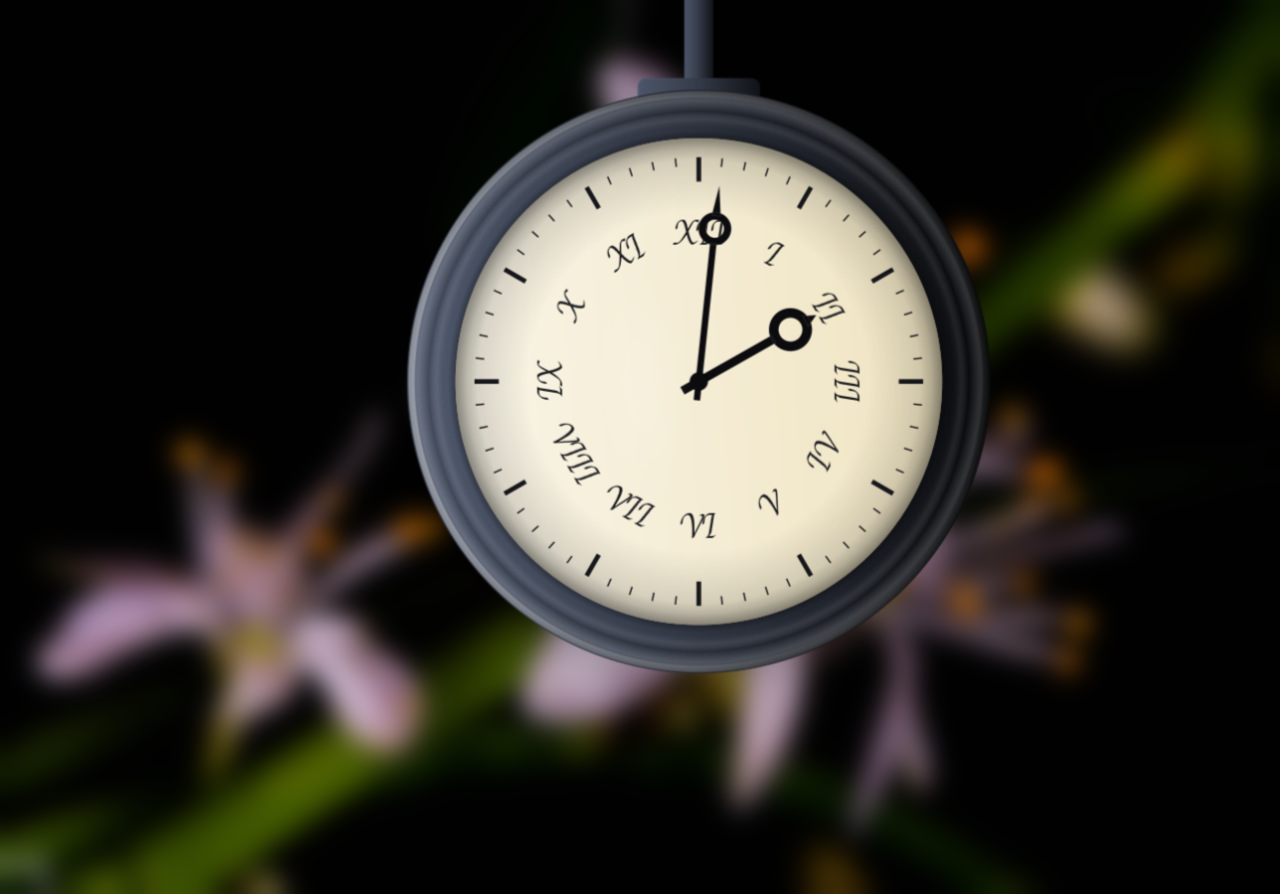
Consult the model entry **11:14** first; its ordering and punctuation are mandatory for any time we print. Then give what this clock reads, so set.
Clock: **2:01**
